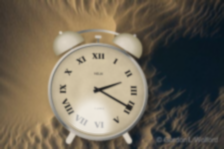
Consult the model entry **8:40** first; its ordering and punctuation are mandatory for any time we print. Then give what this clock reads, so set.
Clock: **2:20**
